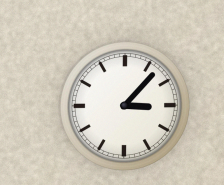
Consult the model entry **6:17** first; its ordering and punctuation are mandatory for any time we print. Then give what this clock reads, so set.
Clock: **3:07**
